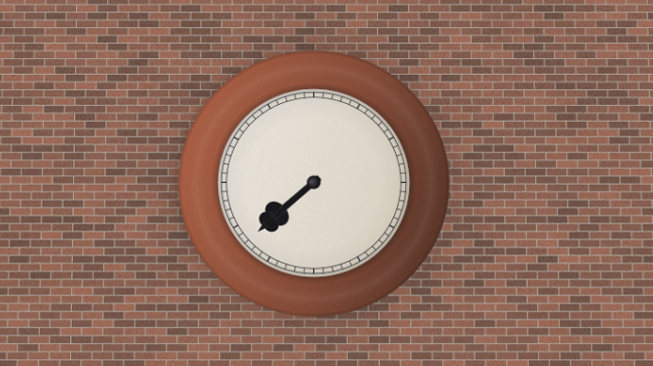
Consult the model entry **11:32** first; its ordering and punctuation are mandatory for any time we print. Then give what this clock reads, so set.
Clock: **7:38**
